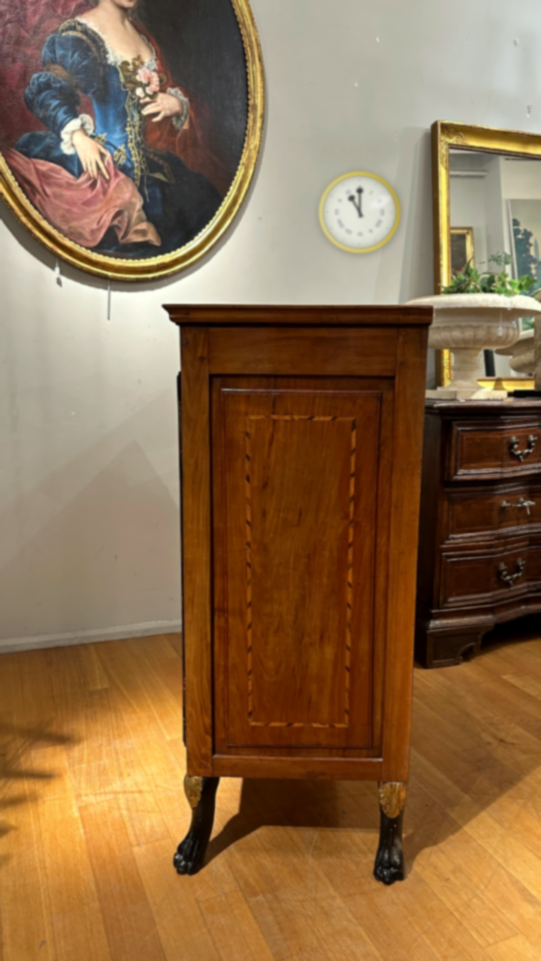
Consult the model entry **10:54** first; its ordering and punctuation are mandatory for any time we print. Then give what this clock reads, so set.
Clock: **11:00**
